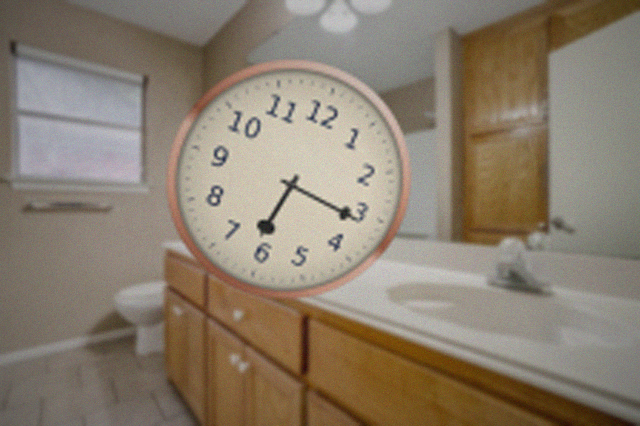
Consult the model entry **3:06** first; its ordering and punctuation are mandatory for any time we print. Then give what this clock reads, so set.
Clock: **6:16**
